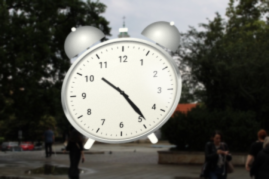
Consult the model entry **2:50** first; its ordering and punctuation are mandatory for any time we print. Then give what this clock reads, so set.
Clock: **10:24**
